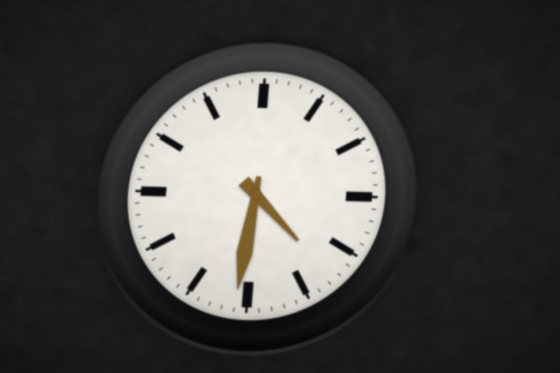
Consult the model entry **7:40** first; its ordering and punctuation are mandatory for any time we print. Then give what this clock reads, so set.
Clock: **4:31**
